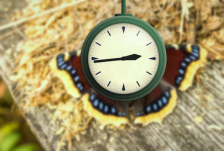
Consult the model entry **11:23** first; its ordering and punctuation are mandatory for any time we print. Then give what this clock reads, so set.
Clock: **2:44**
